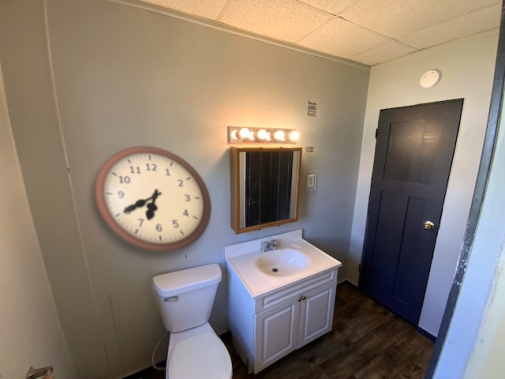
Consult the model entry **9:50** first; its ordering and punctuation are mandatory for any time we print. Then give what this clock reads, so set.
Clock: **6:40**
